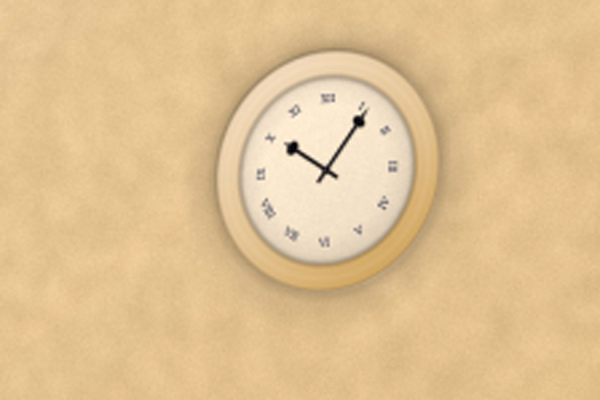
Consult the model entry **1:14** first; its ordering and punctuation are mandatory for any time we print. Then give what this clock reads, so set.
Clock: **10:06**
